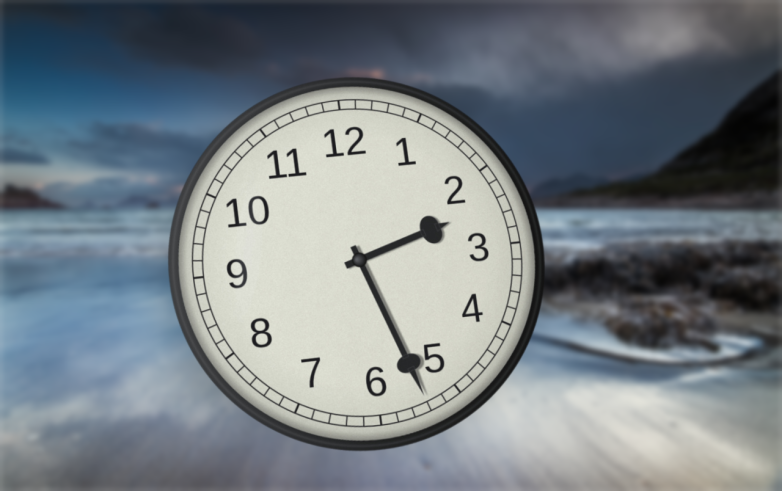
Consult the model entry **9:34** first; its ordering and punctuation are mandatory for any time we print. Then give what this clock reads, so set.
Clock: **2:27**
